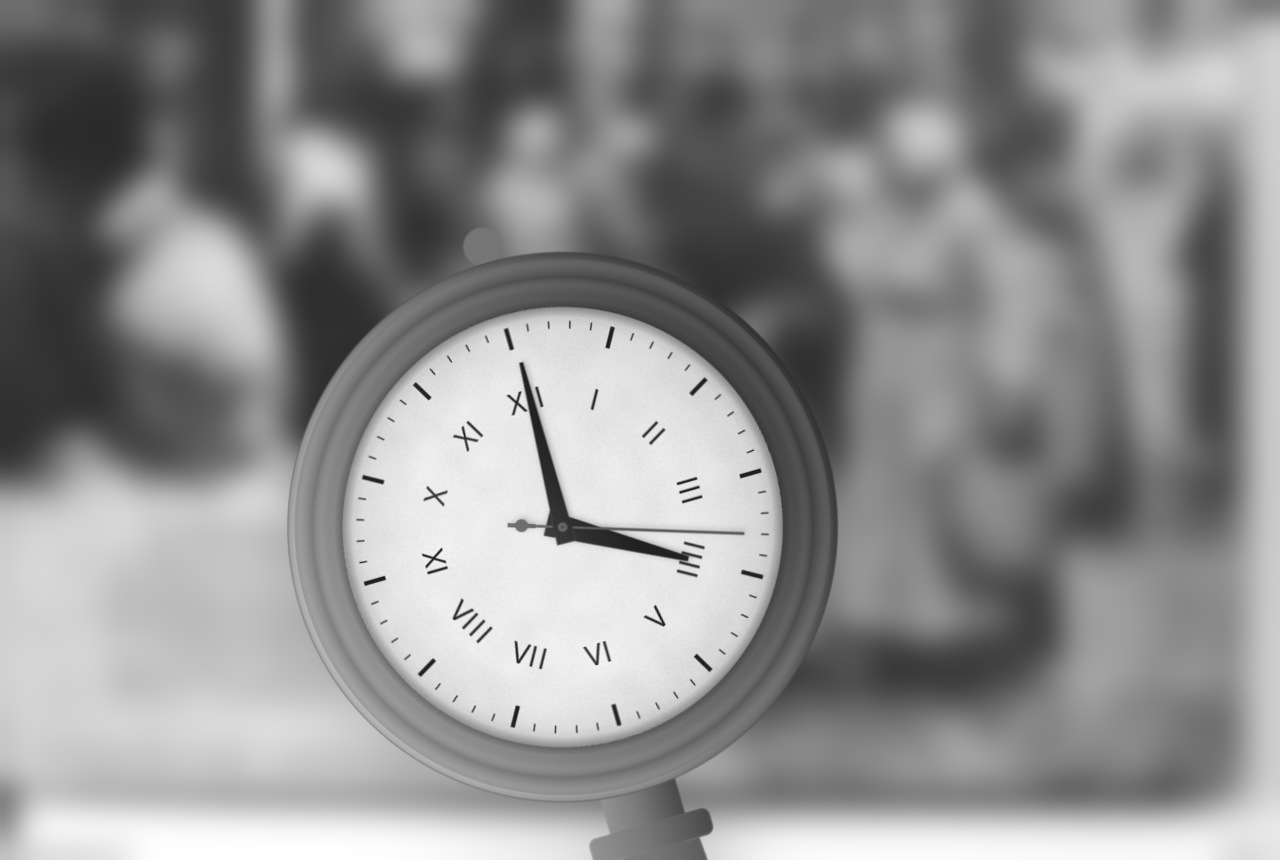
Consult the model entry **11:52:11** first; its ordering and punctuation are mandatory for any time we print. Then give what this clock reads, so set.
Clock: **4:00:18**
